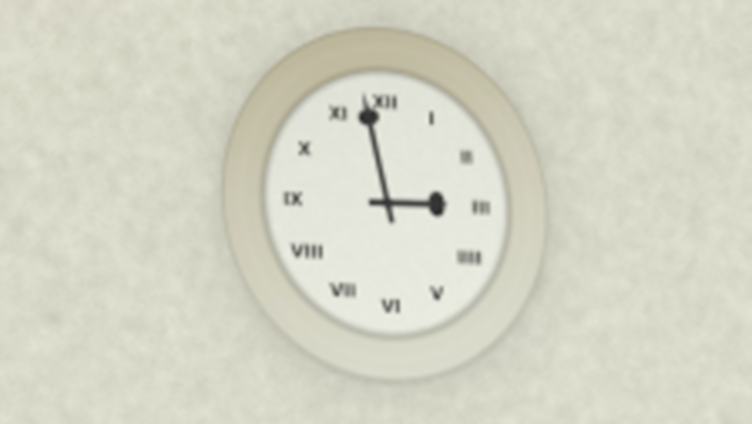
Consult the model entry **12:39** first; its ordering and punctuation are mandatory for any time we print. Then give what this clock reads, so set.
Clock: **2:58**
